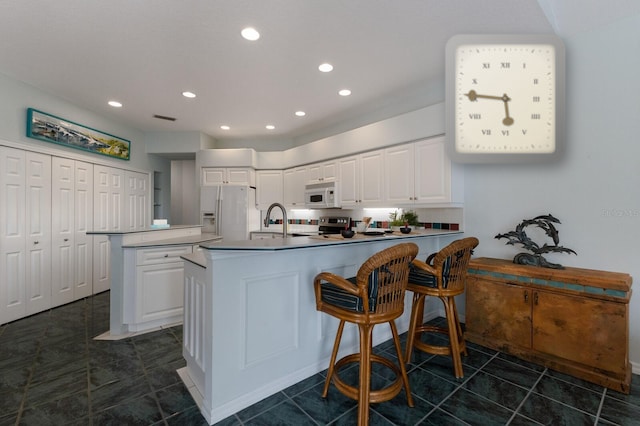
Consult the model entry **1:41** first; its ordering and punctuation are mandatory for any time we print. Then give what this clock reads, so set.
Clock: **5:46**
